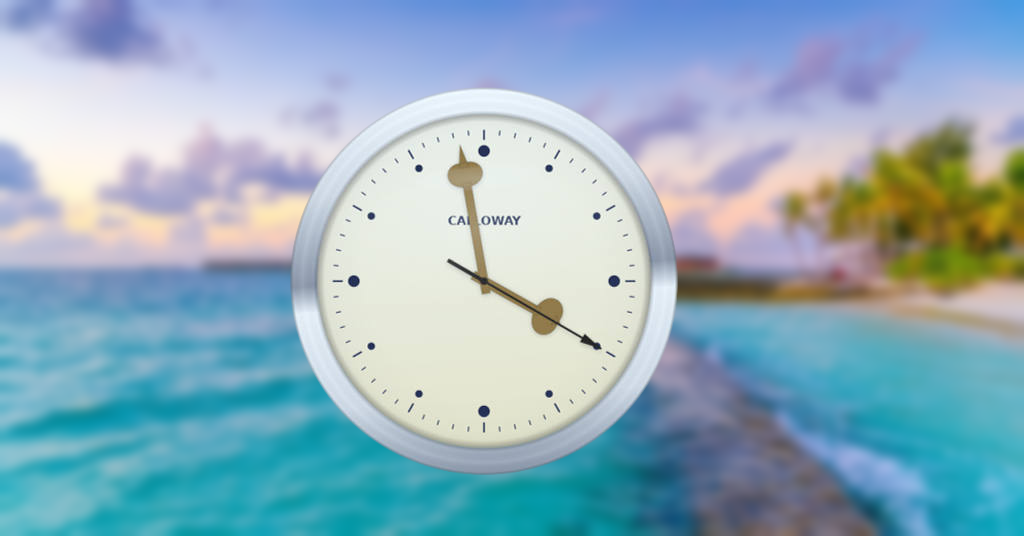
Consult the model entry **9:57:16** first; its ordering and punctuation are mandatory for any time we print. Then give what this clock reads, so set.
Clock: **3:58:20**
